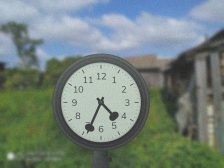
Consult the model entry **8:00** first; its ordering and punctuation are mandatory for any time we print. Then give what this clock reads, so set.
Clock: **4:34**
